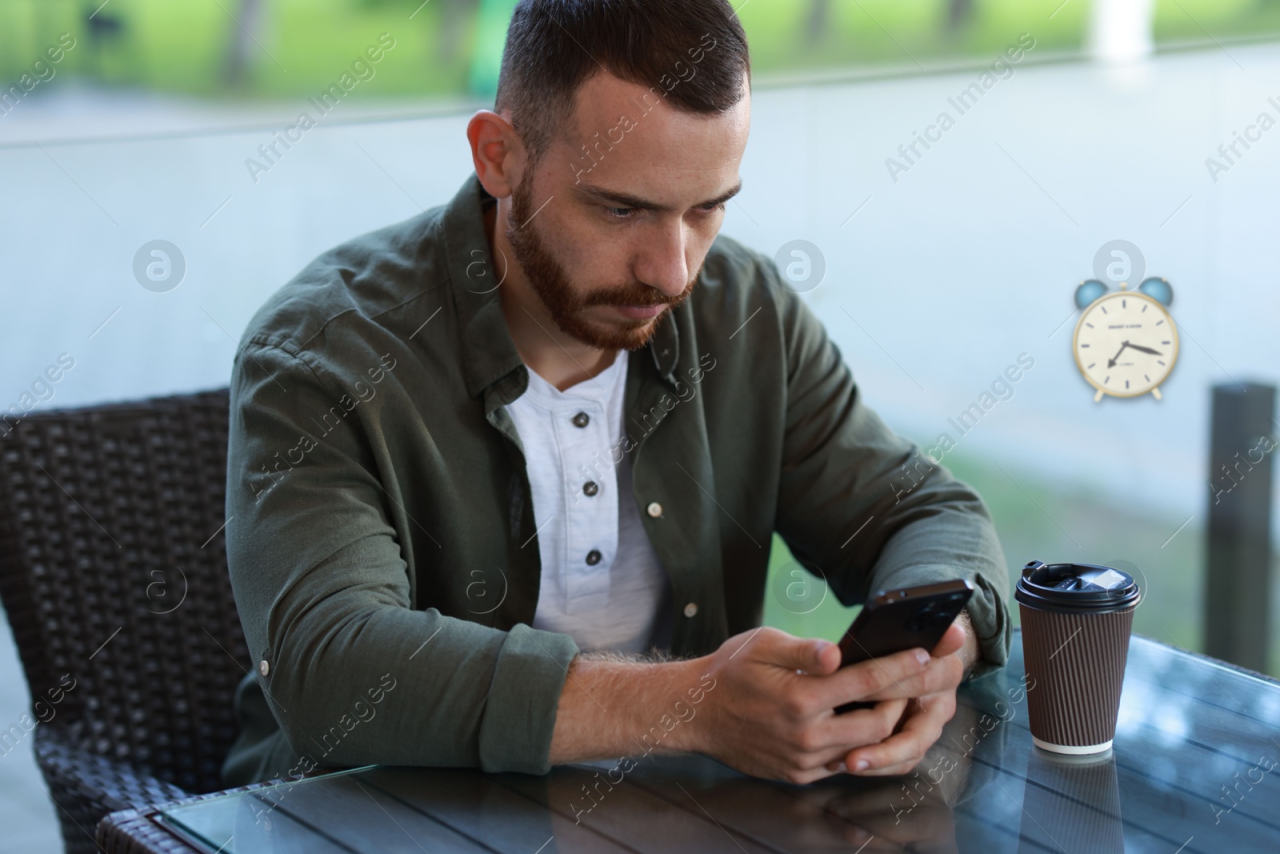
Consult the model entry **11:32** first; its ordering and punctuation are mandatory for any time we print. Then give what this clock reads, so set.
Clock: **7:18**
